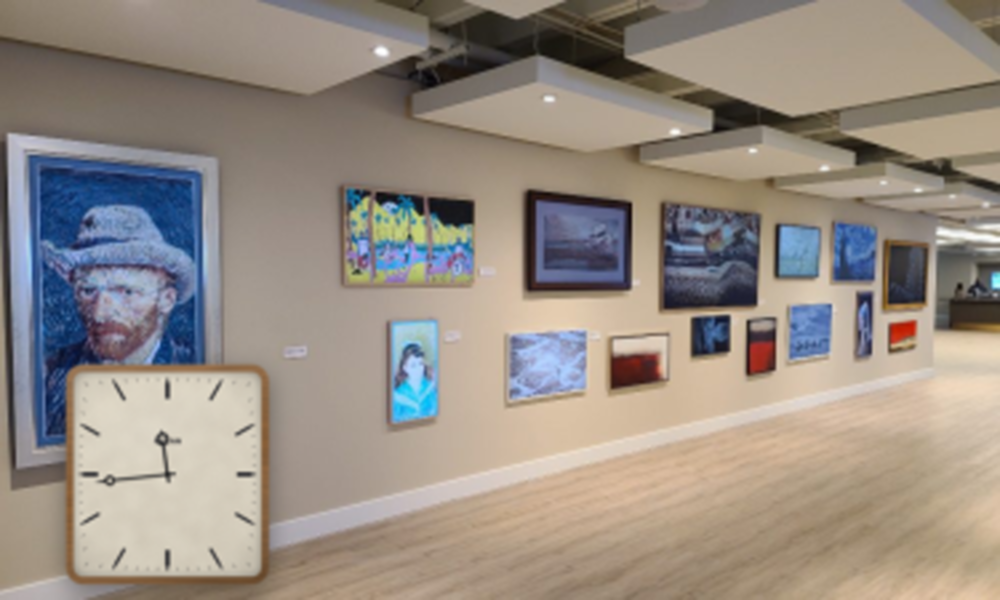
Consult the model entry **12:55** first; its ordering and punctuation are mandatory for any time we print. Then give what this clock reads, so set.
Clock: **11:44**
